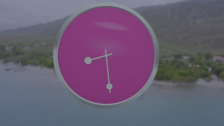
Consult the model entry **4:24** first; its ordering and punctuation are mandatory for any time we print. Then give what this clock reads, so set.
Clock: **8:29**
